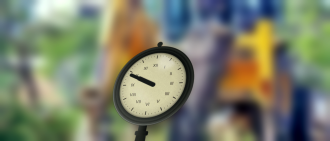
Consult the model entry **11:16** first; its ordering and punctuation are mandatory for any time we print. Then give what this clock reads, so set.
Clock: **9:49**
